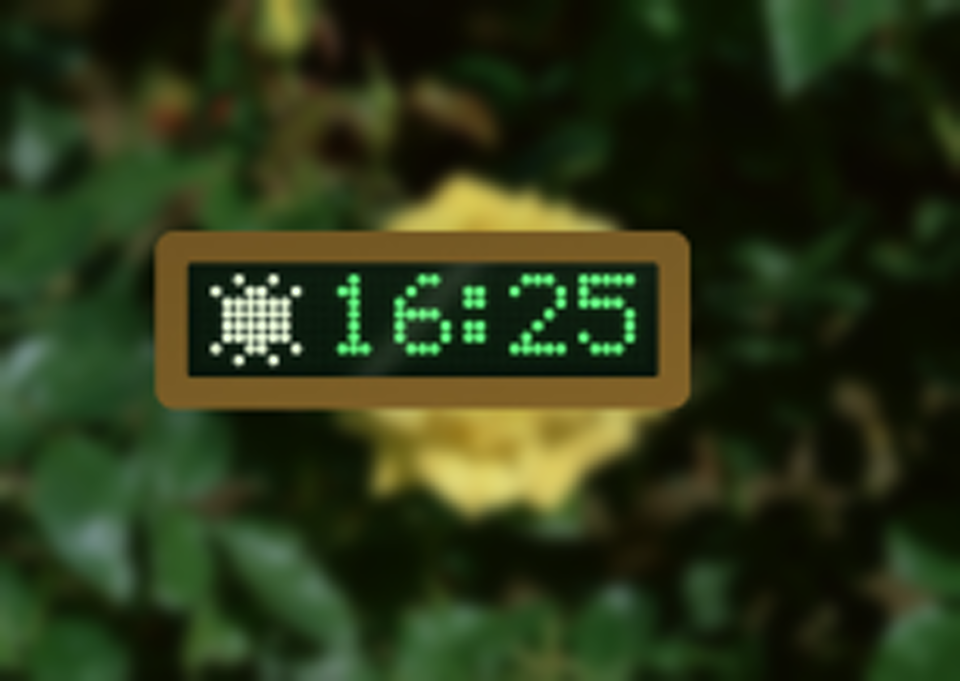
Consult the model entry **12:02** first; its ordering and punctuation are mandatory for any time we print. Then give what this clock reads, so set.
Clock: **16:25**
